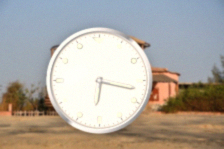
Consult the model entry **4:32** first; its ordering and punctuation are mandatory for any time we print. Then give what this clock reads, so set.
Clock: **6:17**
